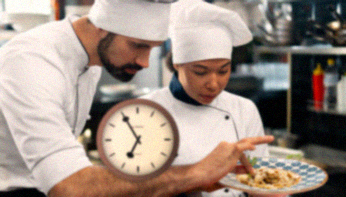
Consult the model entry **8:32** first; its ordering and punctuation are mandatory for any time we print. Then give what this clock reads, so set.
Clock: **6:55**
